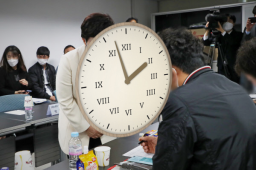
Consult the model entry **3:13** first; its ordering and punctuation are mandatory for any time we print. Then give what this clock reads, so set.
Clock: **1:57**
